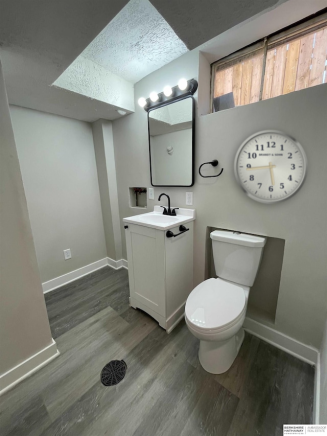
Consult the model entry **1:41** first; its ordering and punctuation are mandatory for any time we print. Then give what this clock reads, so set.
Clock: **5:44**
